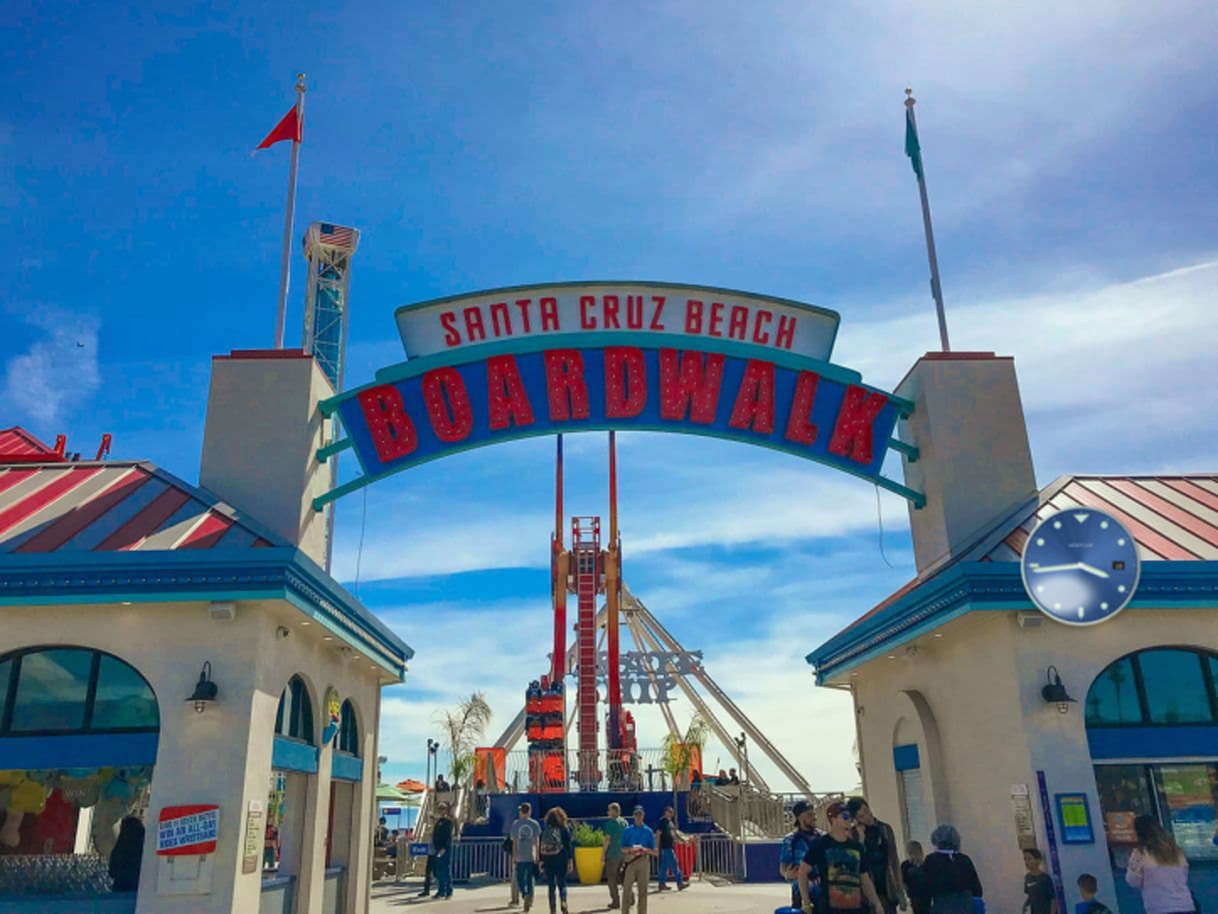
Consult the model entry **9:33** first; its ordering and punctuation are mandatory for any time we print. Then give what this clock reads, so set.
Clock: **3:44**
